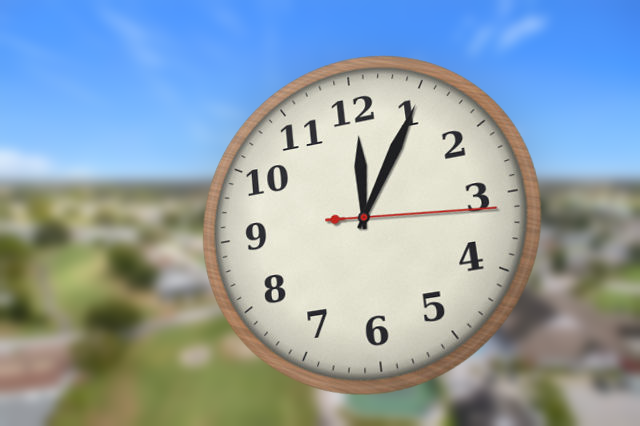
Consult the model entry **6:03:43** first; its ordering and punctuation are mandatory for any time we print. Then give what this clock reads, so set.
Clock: **12:05:16**
